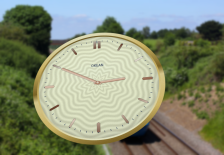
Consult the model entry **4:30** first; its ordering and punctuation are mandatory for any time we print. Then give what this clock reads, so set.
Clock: **2:50**
